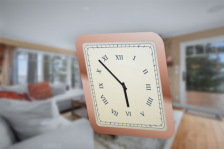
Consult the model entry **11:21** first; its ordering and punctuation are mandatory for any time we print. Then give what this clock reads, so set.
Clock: **5:53**
